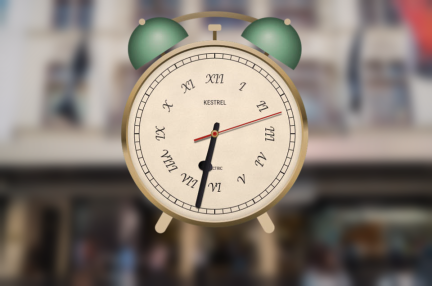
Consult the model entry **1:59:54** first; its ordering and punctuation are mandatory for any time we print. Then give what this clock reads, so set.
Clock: **6:32:12**
